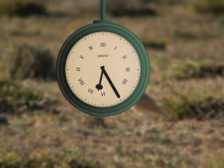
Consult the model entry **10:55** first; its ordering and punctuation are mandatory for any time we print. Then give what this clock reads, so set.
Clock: **6:25**
